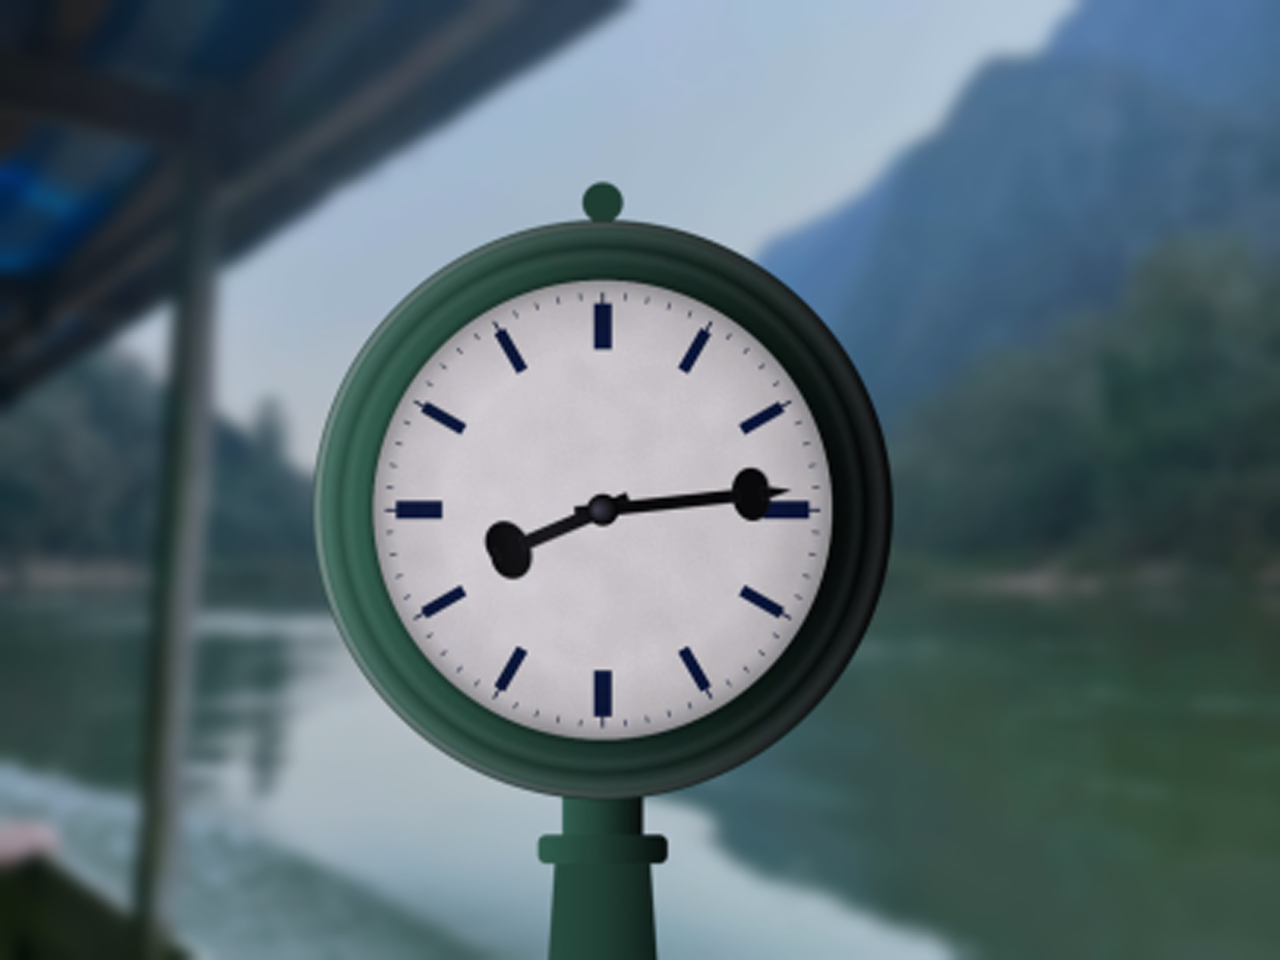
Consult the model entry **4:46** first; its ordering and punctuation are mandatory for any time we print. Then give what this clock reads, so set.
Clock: **8:14**
